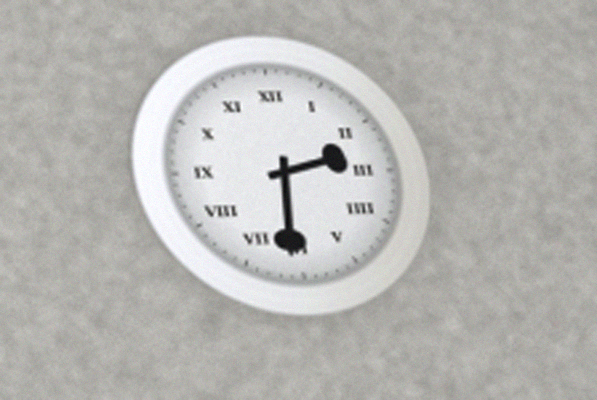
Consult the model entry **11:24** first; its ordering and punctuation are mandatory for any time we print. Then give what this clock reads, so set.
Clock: **2:31**
